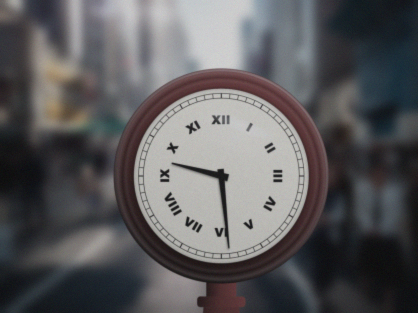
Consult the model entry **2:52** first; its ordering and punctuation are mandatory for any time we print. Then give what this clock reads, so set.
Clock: **9:29**
